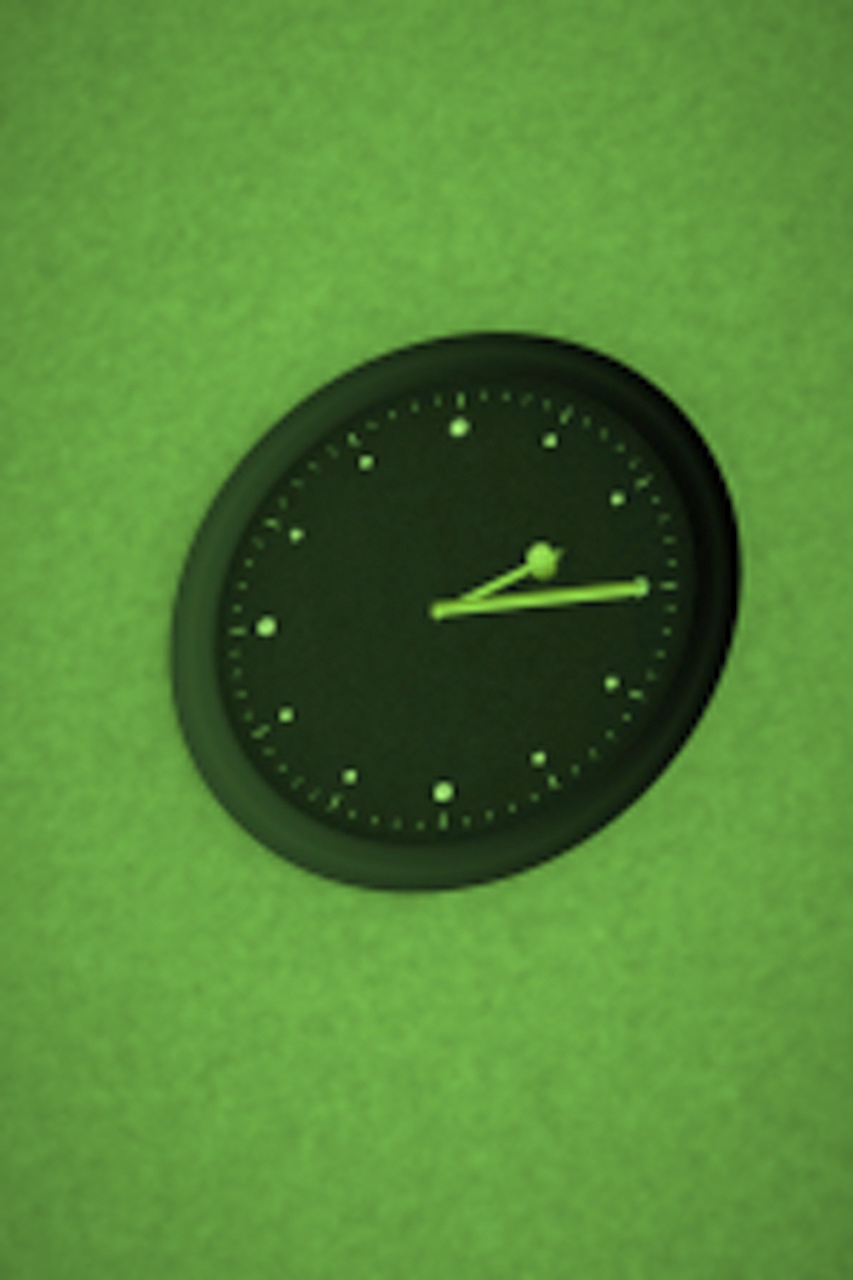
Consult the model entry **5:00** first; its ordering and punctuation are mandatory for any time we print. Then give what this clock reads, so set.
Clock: **2:15**
